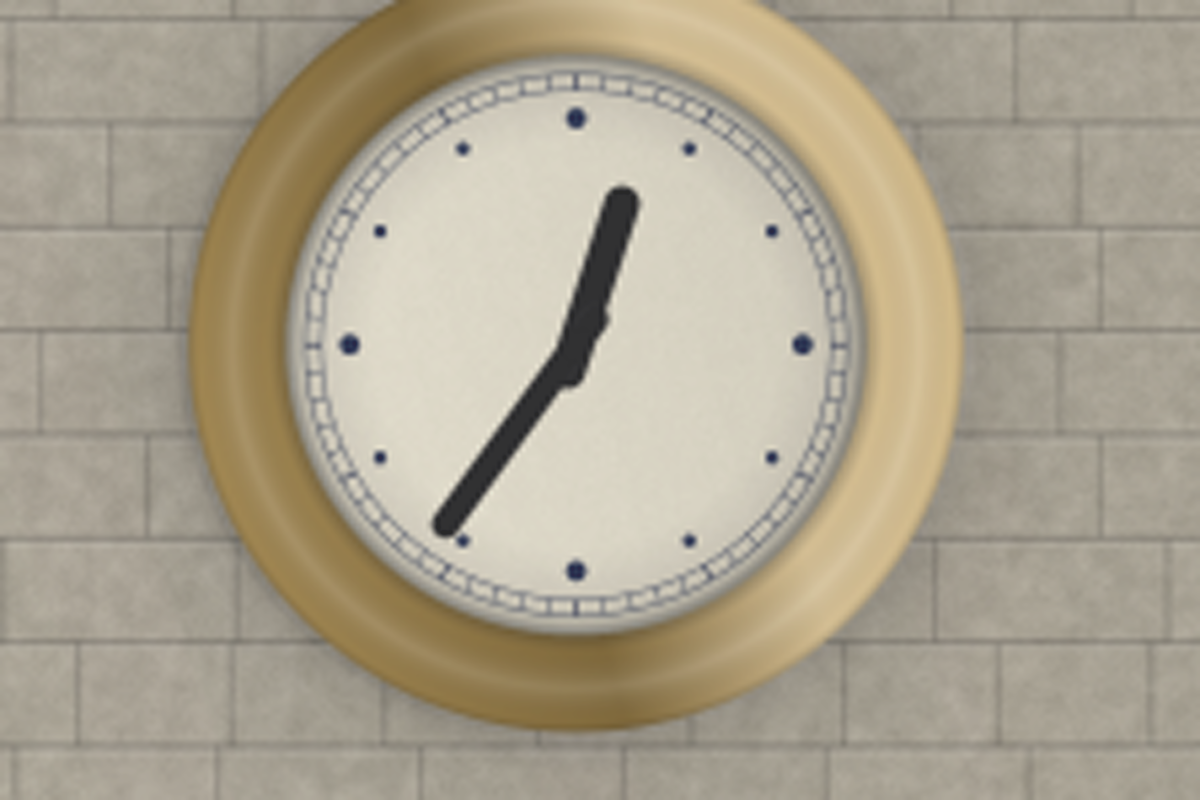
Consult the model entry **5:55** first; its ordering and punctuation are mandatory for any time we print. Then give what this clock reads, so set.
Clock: **12:36**
